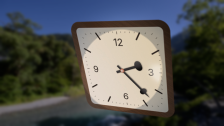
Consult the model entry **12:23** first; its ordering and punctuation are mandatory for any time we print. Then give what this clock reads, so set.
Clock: **2:23**
